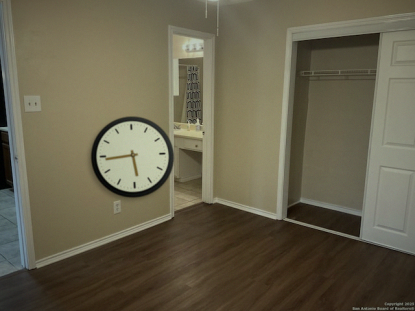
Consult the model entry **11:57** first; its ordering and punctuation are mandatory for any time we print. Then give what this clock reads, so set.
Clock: **5:44**
